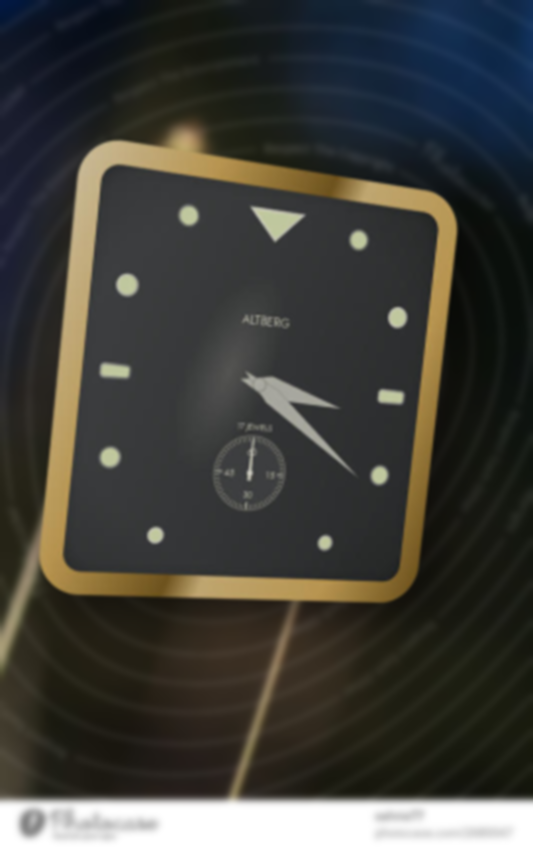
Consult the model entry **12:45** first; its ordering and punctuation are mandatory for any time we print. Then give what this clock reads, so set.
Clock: **3:21**
